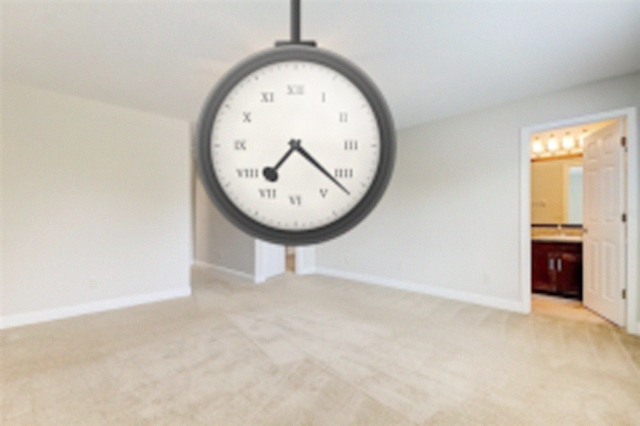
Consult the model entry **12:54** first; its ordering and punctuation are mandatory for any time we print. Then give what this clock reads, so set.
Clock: **7:22**
